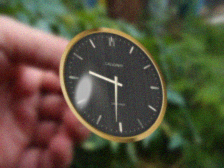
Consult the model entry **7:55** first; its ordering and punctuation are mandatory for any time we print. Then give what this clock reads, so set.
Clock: **9:31**
